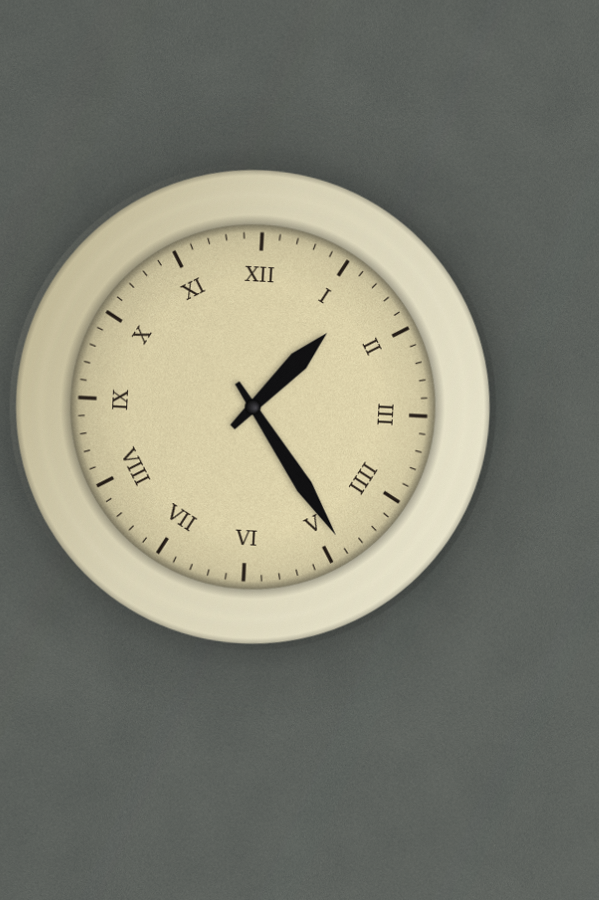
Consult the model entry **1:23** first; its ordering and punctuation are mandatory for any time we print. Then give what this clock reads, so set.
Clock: **1:24**
